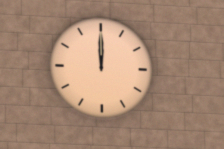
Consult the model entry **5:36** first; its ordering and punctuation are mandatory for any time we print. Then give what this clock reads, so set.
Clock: **12:00**
